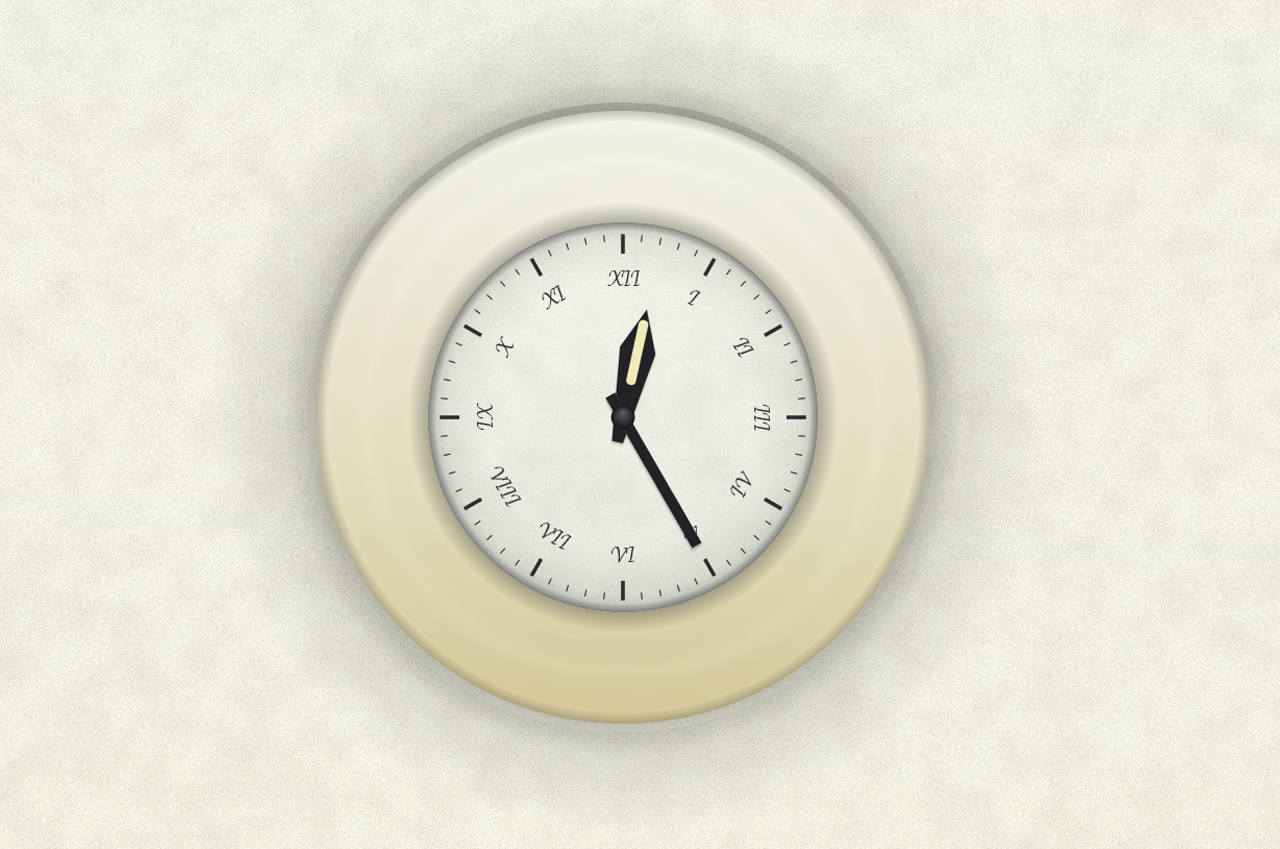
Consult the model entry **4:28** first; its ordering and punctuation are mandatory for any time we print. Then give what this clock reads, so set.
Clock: **12:25**
